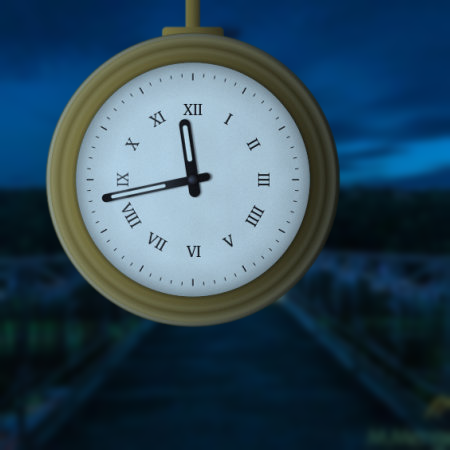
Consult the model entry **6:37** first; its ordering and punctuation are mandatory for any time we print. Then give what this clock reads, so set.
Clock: **11:43**
